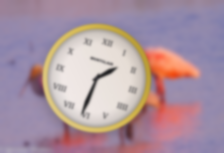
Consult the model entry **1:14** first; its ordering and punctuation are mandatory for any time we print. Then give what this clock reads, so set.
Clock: **1:31**
